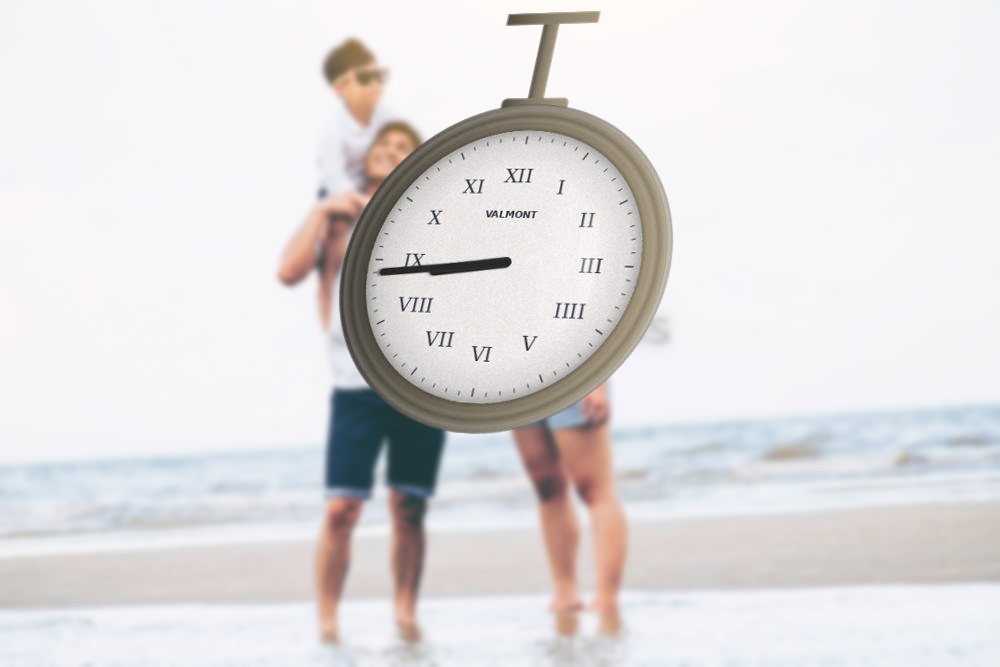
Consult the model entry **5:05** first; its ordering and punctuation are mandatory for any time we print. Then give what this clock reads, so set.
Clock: **8:44**
